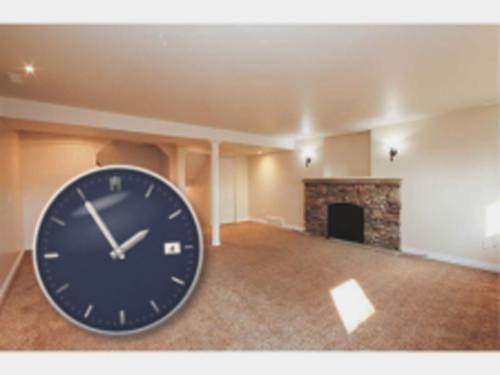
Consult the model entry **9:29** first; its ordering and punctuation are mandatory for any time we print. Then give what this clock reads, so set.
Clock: **1:55**
